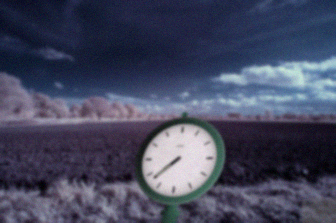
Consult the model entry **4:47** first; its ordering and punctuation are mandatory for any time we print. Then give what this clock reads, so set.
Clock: **7:38**
